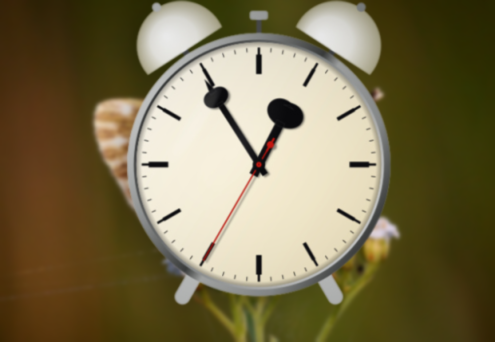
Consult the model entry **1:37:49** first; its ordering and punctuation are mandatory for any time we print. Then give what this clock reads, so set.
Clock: **12:54:35**
